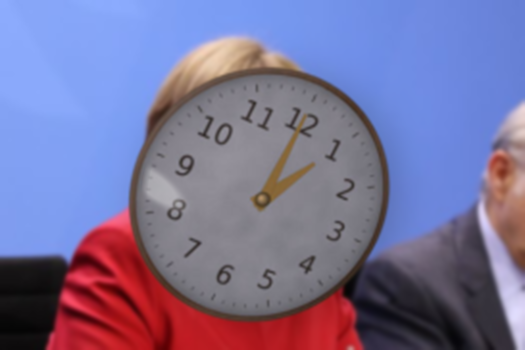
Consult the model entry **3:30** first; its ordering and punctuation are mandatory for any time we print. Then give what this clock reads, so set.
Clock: **1:00**
